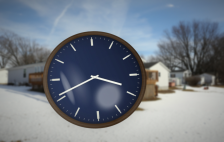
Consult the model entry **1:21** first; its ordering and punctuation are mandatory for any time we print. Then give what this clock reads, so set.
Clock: **3:41**
